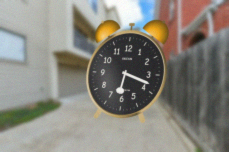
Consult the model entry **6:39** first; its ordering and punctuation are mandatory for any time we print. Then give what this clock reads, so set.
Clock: **6:18**
